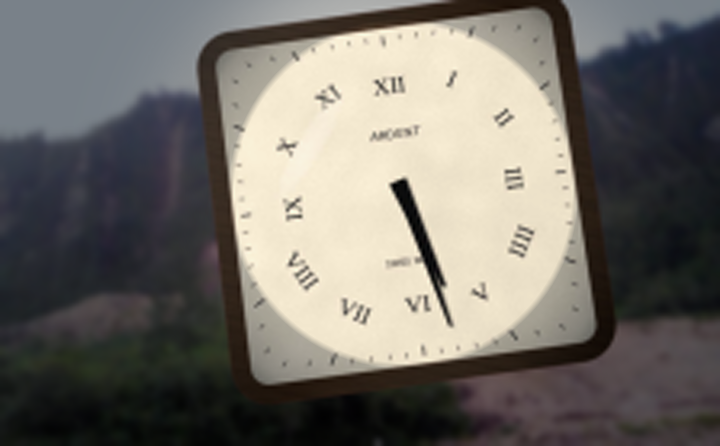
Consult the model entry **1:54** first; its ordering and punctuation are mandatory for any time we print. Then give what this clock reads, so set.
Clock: **5:28**
